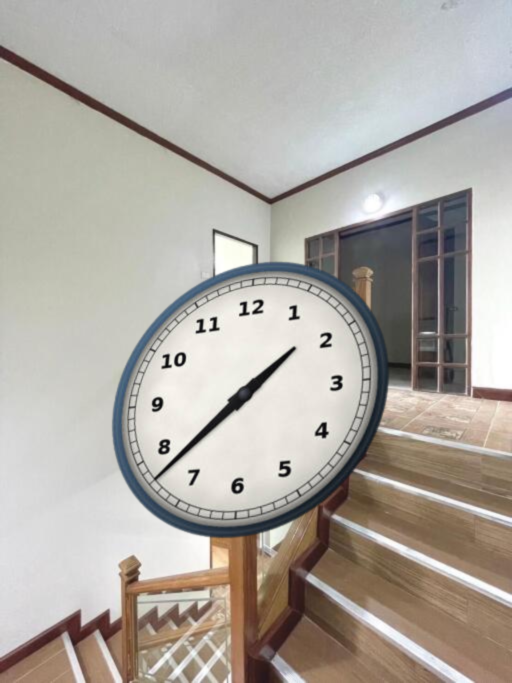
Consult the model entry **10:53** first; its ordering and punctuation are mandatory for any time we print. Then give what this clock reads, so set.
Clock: **1:38**
